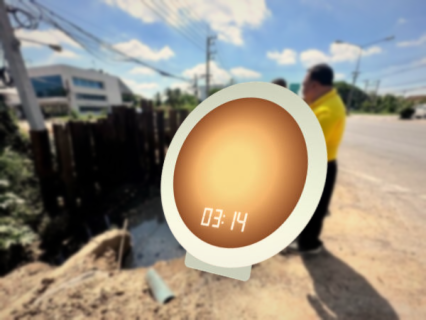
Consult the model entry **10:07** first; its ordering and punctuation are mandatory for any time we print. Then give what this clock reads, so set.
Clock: **3:14**
